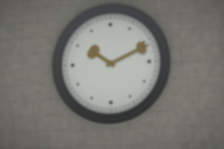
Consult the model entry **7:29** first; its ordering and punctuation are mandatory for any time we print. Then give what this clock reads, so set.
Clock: **10:11**
